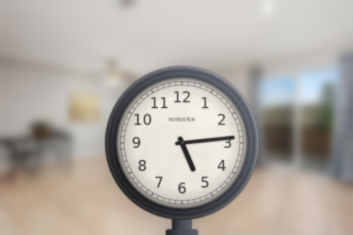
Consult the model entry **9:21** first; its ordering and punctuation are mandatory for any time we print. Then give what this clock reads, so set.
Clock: **5:14**
